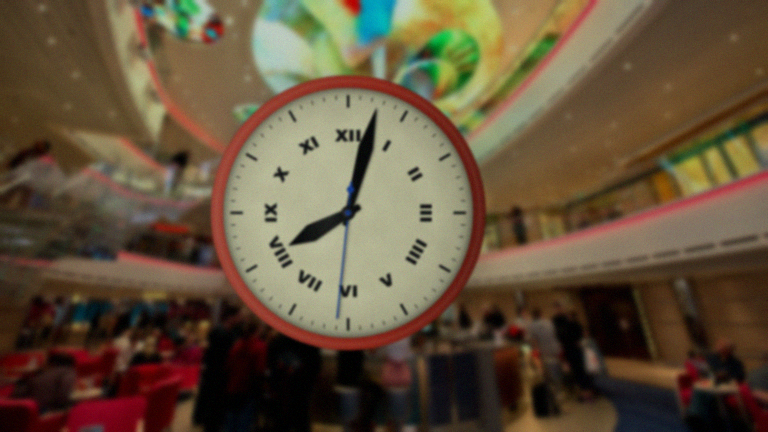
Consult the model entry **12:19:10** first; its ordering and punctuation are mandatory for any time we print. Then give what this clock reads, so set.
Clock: **8:02:31**
